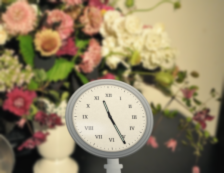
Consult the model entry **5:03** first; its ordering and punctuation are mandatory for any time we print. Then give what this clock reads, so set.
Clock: **11:26**
